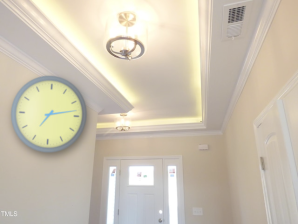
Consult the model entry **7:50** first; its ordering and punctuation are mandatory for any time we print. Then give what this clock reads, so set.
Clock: **7:13**
